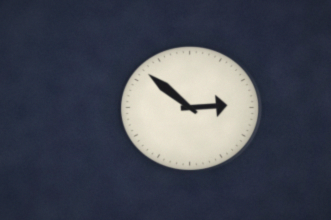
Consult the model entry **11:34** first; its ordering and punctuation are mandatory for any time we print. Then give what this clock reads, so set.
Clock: **2:52**
